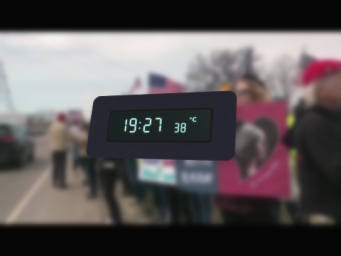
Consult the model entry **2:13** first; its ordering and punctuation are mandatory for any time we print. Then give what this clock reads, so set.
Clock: **19:27**
